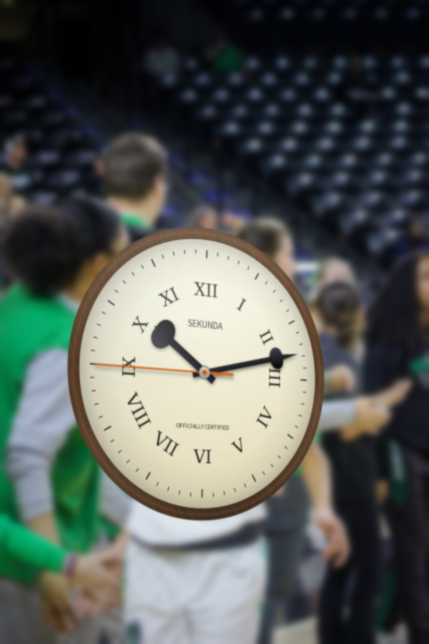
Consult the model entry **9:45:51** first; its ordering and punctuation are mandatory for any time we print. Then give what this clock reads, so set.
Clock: **10:12:45**
